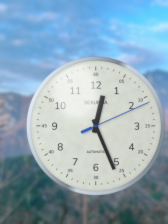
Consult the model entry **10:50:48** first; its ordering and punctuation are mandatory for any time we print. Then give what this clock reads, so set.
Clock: **12:26:11**
